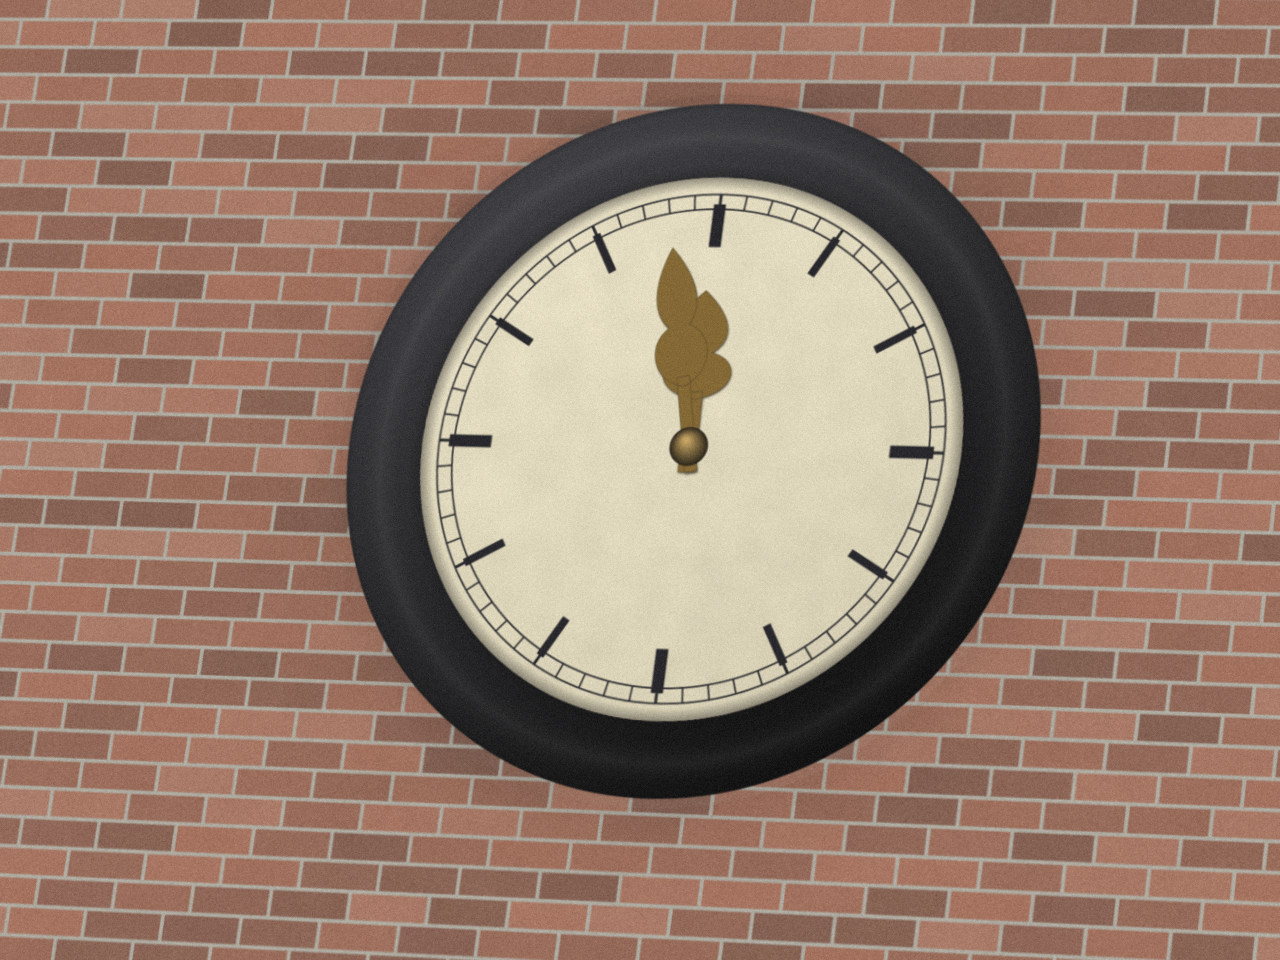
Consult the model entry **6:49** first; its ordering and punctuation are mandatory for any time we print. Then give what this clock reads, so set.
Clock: **11:58**
